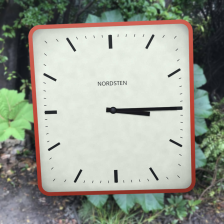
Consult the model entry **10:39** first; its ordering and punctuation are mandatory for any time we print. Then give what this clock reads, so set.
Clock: **3:15**
